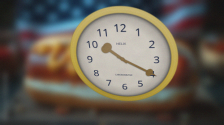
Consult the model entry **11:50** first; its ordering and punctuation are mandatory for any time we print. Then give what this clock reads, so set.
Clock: **10:20**
